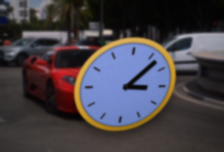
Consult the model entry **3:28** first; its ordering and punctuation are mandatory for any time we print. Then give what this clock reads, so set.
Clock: **3:07**
